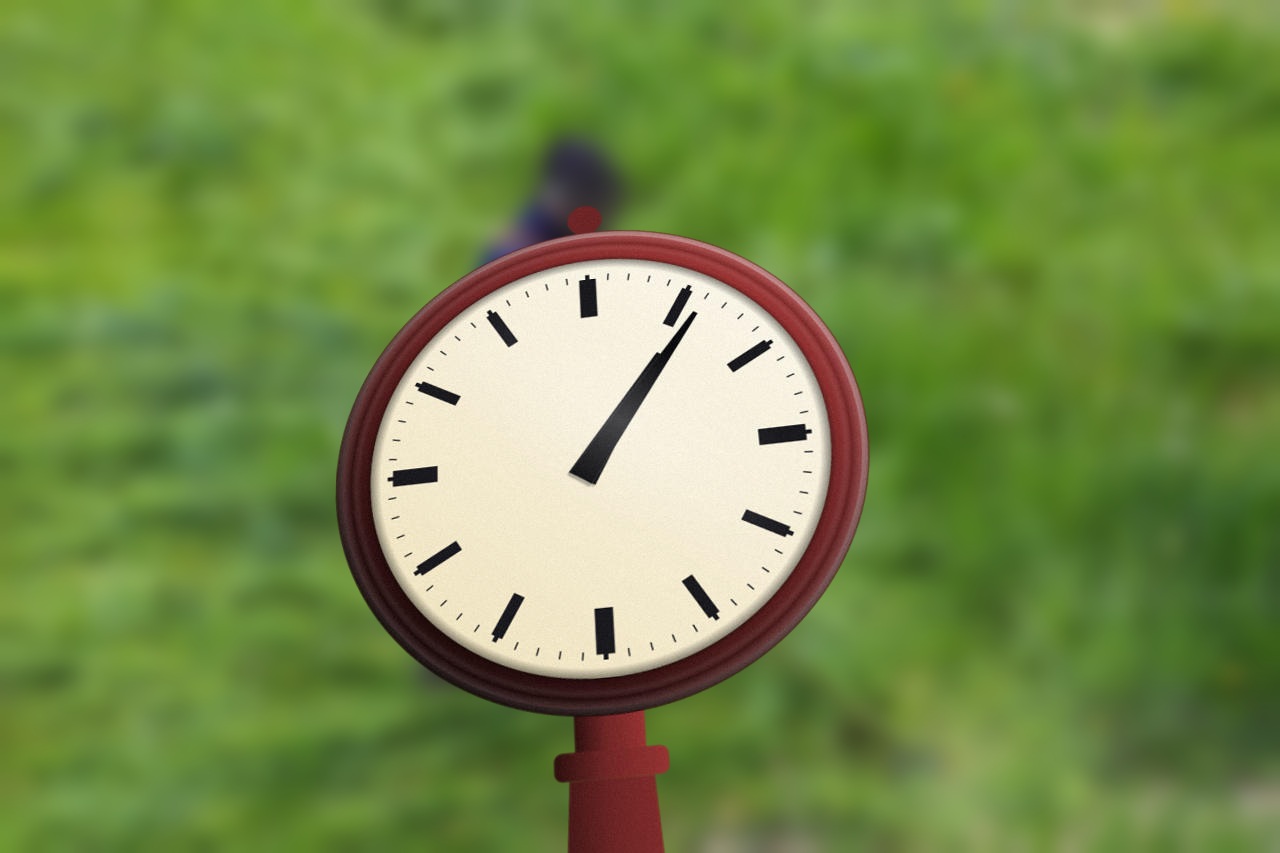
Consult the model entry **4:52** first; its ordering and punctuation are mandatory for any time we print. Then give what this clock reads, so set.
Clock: **1:06**
